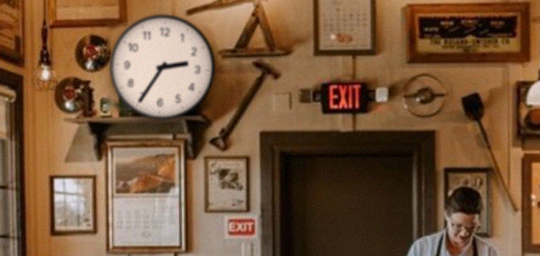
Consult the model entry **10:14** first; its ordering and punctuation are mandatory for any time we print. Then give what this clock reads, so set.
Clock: **2:35**
